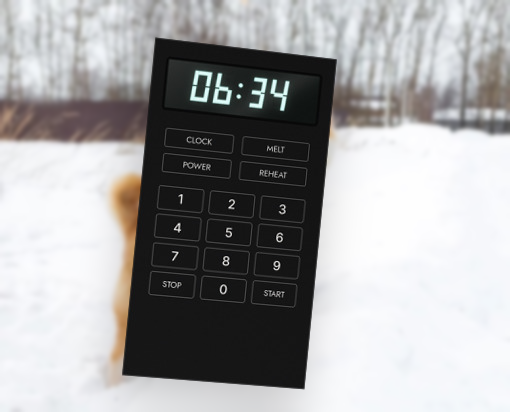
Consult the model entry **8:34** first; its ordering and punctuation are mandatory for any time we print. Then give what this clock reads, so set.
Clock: **6:34**
